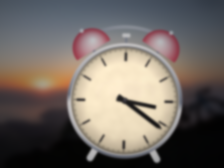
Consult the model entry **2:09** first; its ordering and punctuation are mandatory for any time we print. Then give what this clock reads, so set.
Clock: **3:21**
